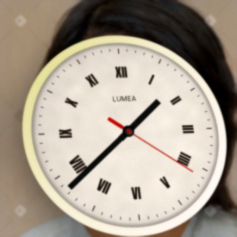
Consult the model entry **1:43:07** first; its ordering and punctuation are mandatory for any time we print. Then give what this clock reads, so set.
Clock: **1:38:21**
